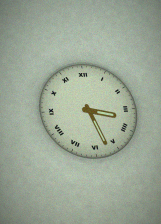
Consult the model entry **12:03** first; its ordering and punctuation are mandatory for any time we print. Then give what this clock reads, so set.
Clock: **3:27**
